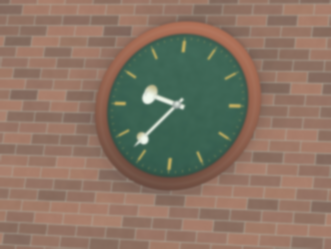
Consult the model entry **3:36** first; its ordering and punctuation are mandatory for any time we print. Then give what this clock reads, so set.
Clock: **9:37**
